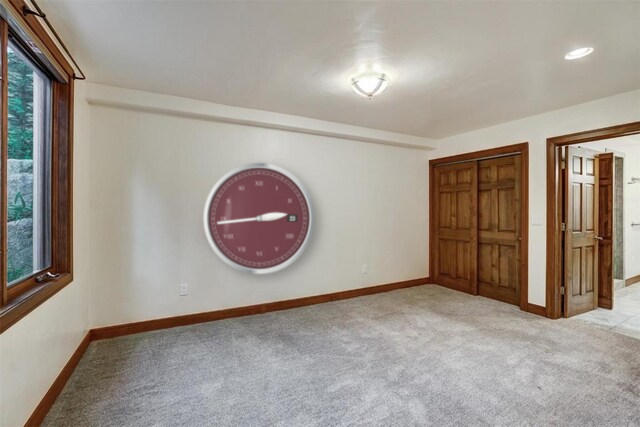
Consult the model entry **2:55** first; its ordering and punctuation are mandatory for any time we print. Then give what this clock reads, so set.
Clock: **2:44**
